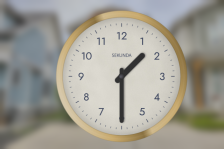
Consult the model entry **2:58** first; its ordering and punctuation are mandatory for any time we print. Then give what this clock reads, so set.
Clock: **1:30**
